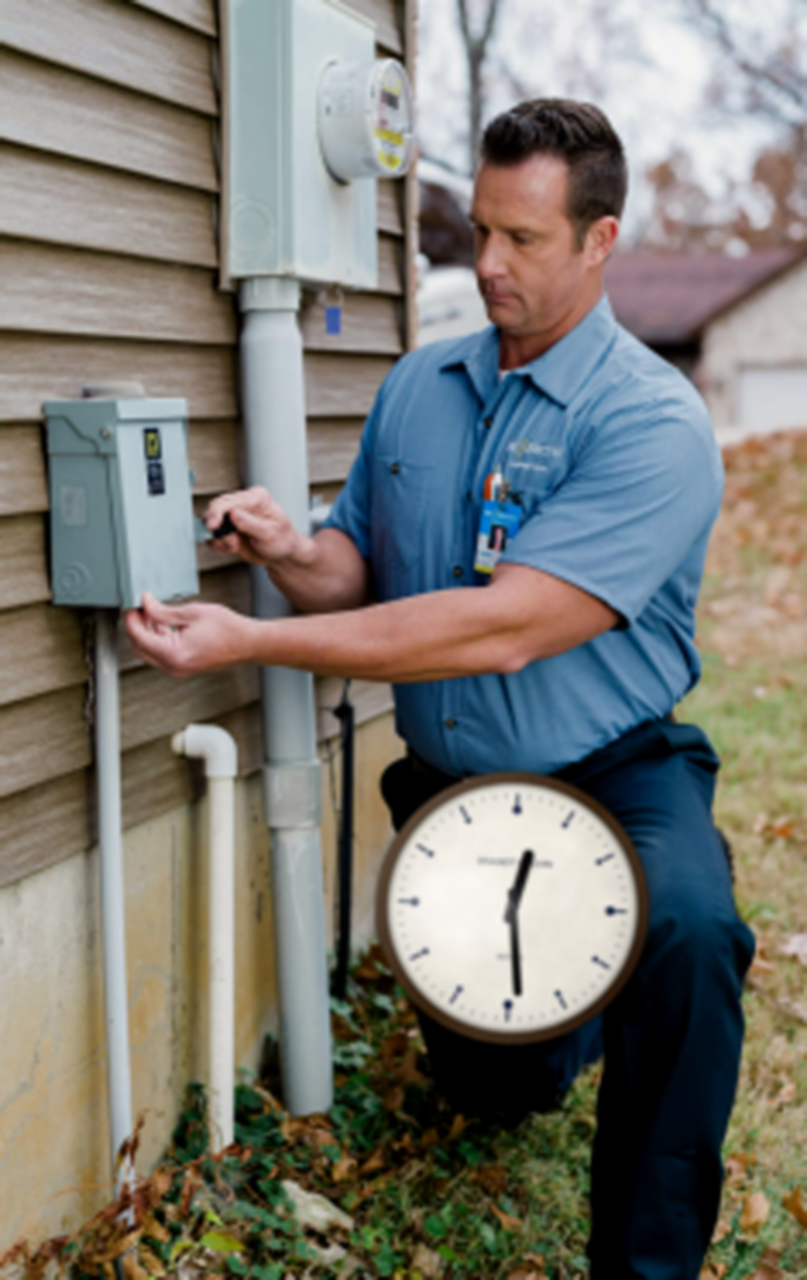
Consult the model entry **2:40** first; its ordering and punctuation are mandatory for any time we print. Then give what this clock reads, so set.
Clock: **12:29**
